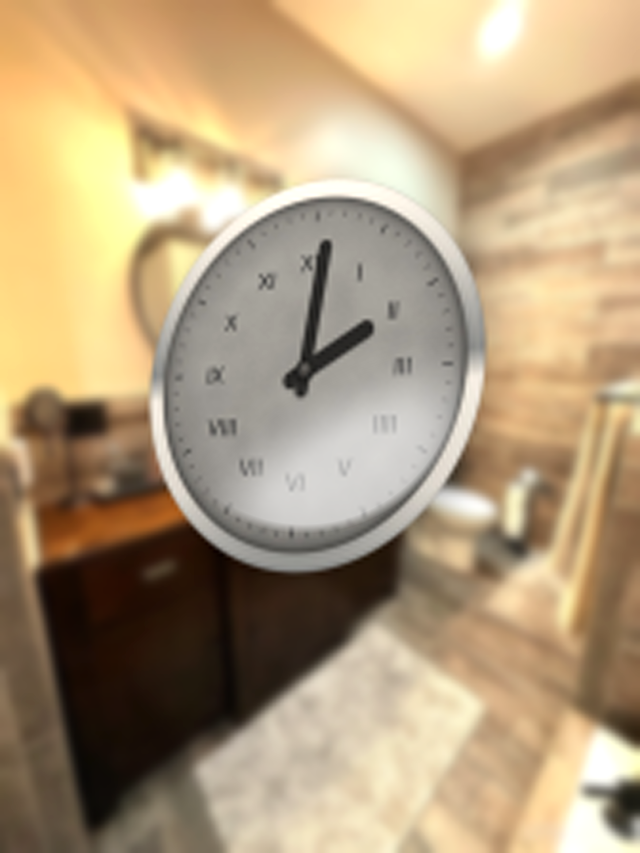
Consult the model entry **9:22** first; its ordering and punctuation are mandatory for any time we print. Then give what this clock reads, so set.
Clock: **2:01**
